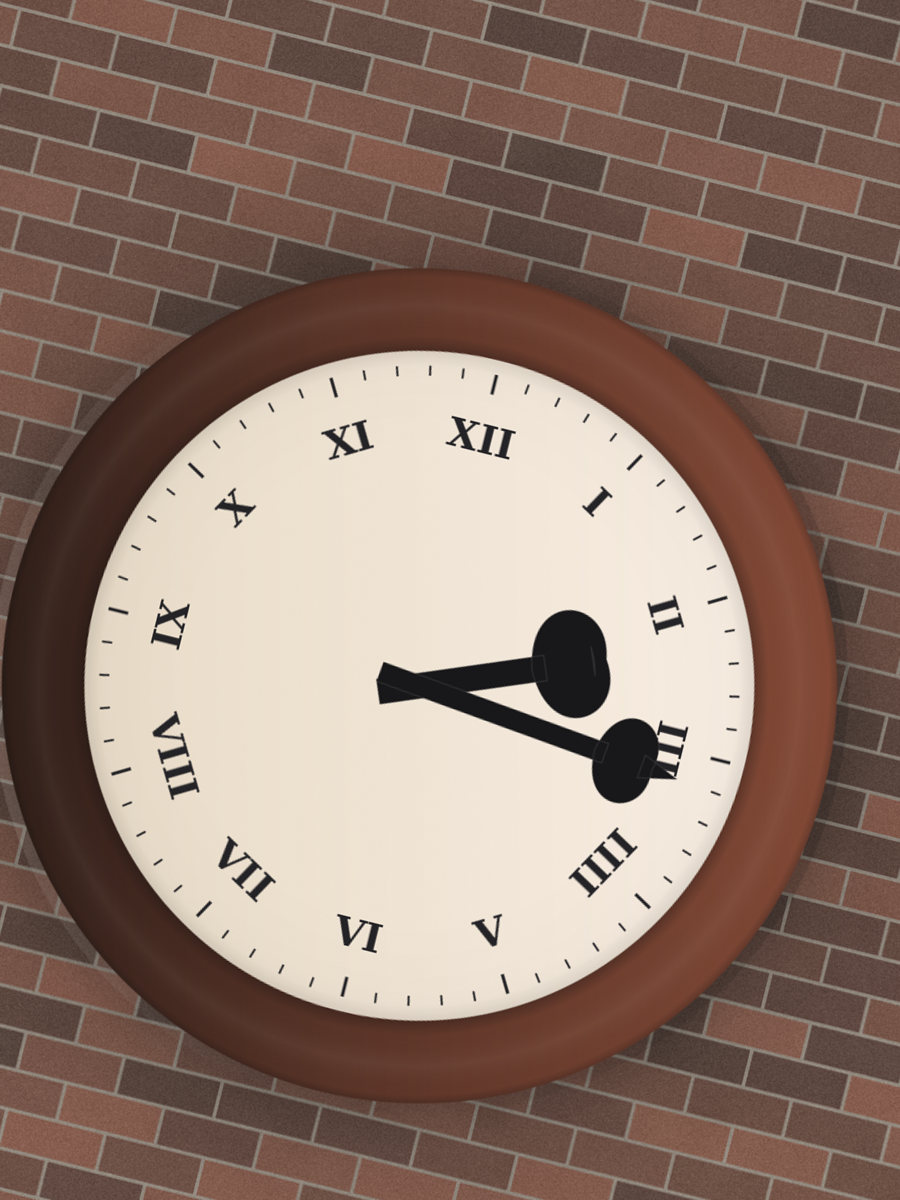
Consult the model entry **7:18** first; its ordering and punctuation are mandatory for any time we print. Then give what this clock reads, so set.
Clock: **2:16**
